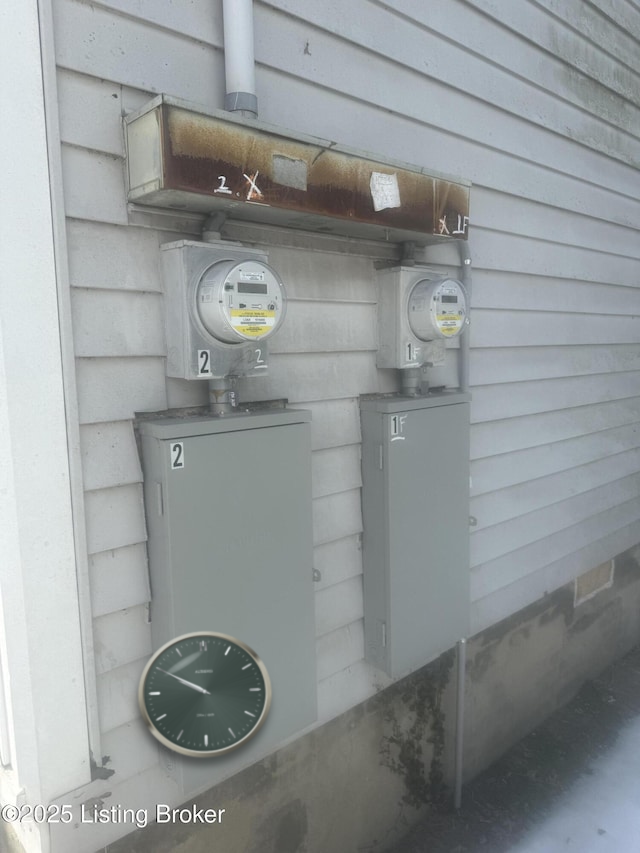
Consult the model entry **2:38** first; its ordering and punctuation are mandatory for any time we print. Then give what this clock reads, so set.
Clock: **9:50**
